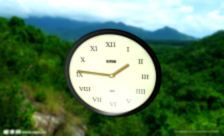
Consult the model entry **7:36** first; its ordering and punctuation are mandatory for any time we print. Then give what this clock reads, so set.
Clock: **1:46**
